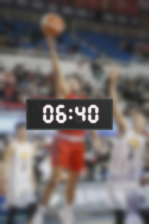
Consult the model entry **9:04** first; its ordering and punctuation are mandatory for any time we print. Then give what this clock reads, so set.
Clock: **6:40**
